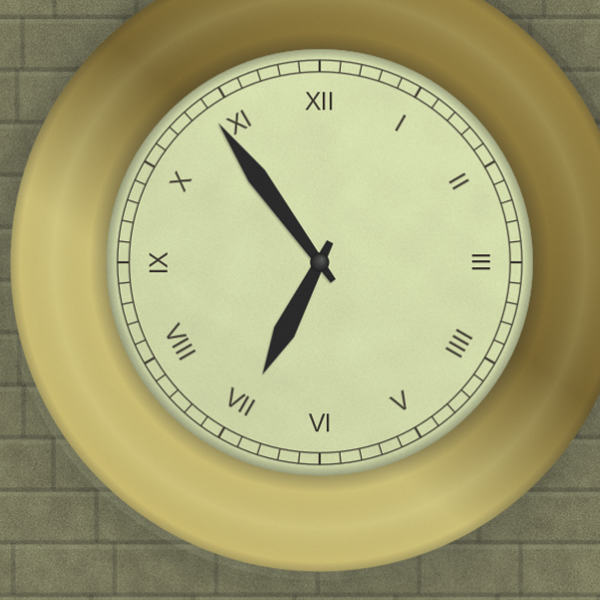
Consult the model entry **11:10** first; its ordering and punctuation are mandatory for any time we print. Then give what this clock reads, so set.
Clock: **6:54**
